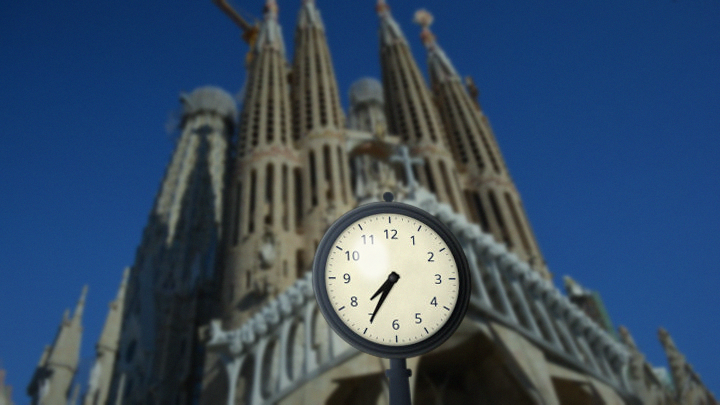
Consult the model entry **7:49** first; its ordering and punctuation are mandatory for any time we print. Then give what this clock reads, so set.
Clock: **7:35**
